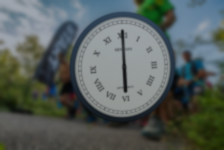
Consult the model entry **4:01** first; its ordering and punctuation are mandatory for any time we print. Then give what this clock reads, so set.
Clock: **6:00**
